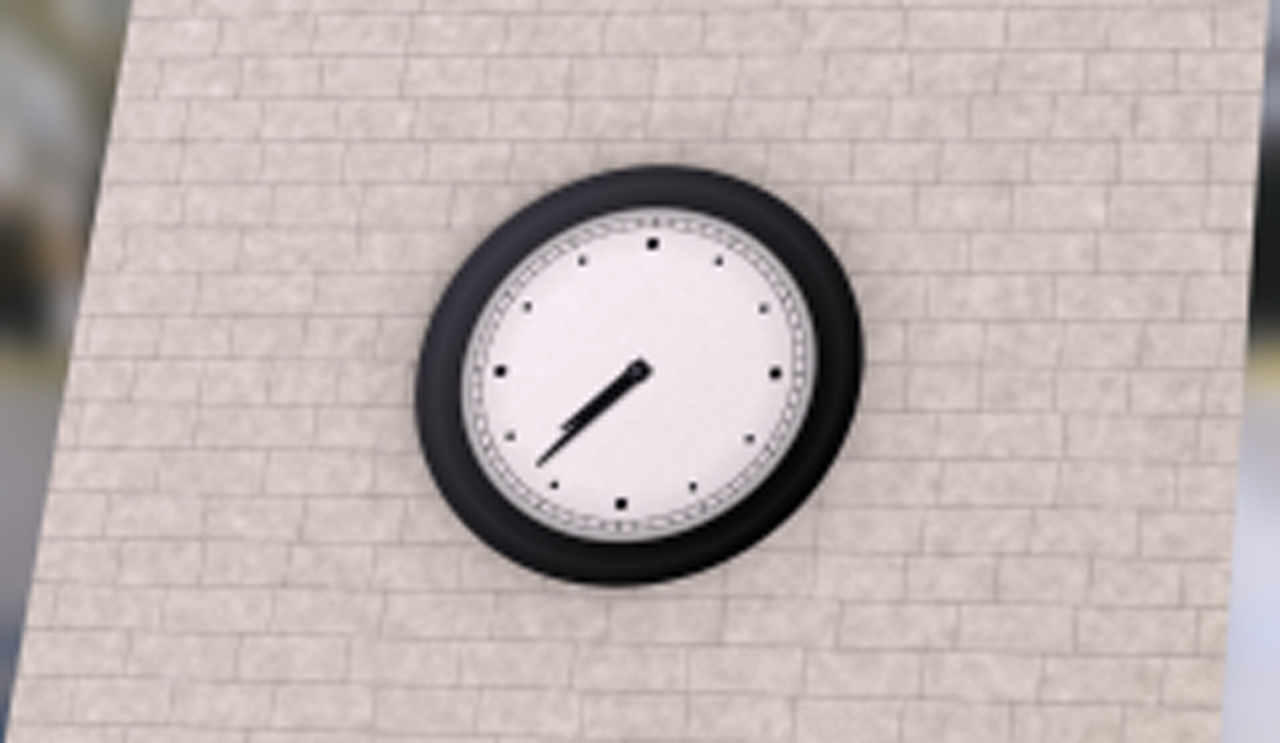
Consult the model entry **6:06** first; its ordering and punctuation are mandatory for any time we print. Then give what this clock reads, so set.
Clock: **7:37**
